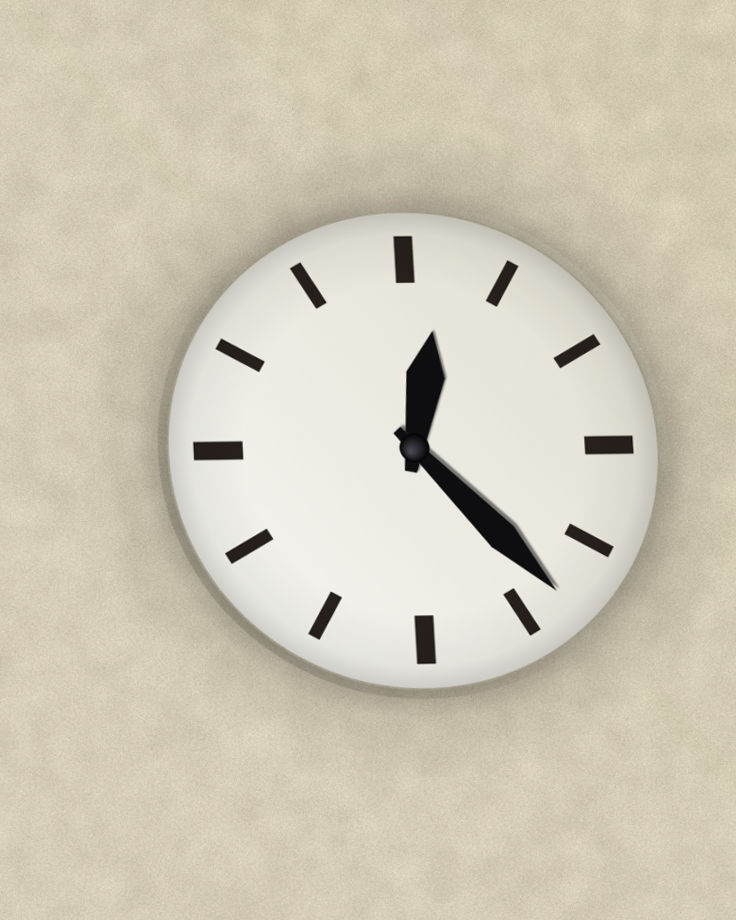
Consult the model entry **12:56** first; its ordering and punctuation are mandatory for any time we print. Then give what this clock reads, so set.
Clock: **12:23**
